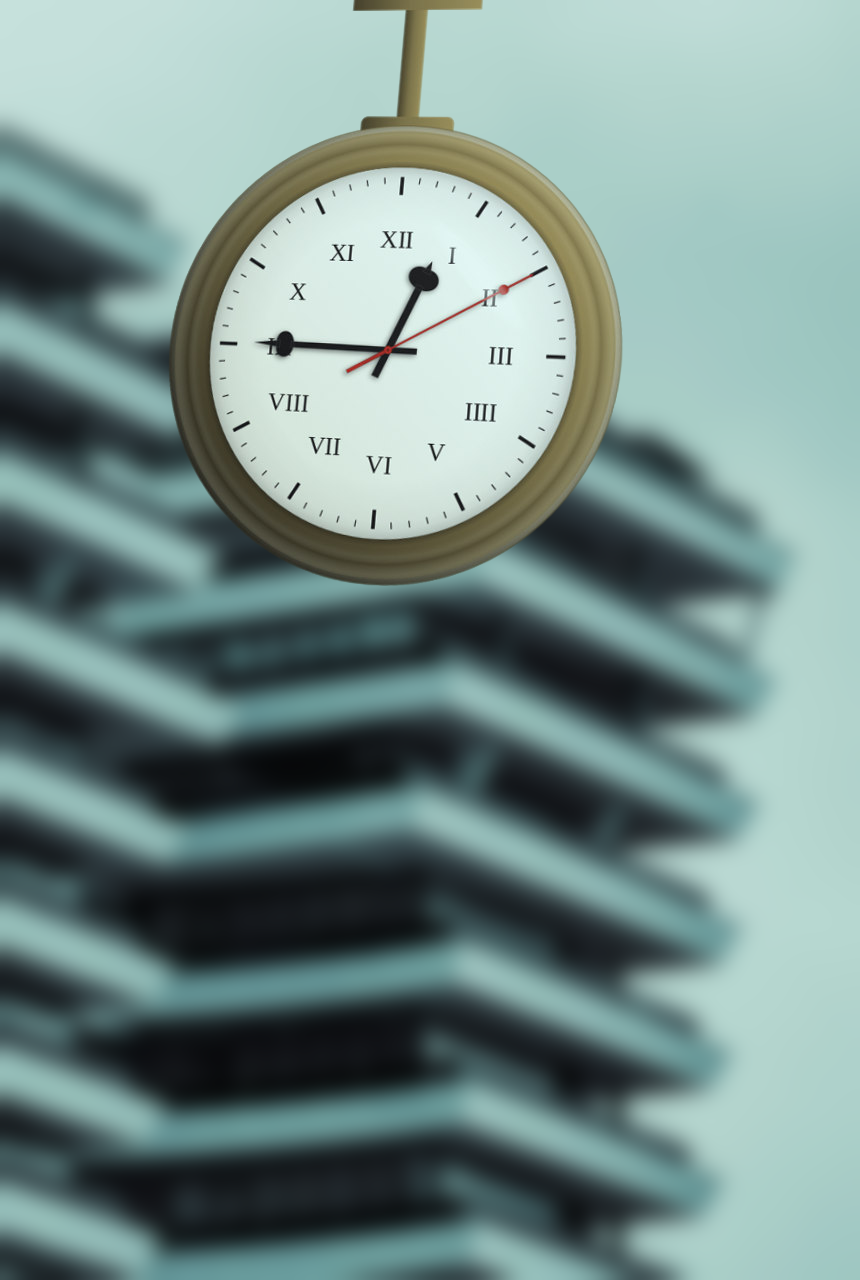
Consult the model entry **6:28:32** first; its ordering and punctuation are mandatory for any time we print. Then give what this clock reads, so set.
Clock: **12:45:10**
